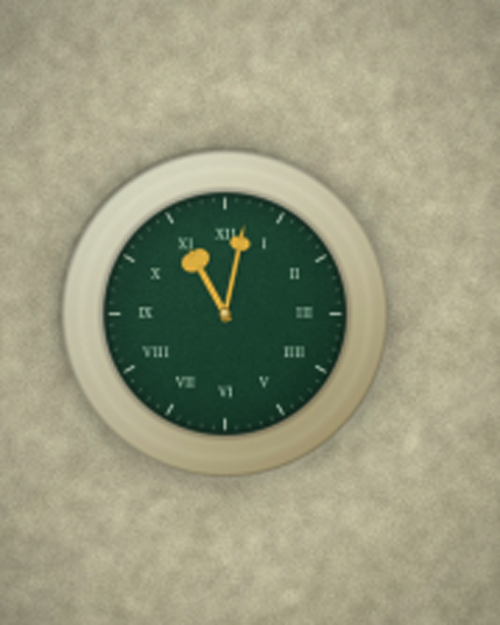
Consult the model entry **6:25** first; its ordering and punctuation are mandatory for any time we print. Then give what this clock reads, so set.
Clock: **11:02**
